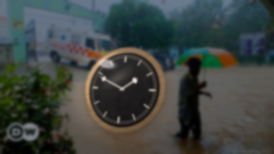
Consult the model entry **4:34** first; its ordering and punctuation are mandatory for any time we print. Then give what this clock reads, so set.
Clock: **1:49**
